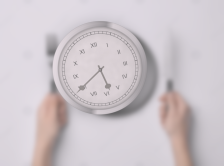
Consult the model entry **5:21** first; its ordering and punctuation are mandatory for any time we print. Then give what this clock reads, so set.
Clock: **5:40**
